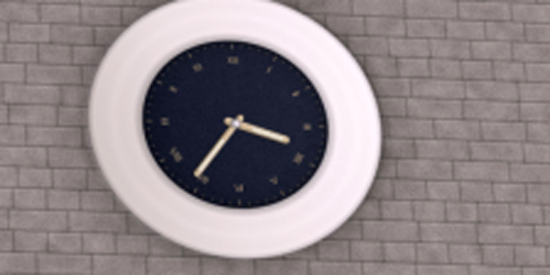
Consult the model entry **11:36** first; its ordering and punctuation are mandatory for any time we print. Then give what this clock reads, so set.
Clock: **3:36**
